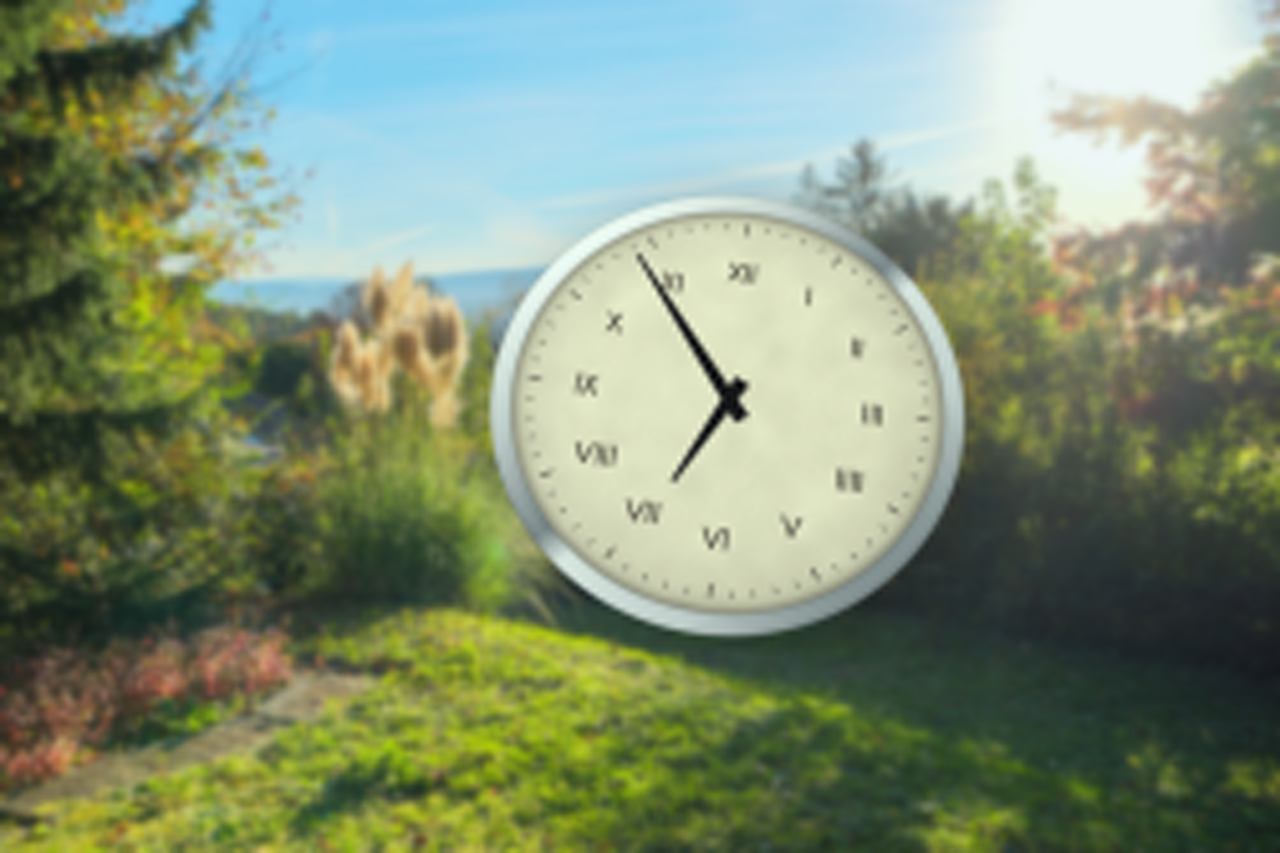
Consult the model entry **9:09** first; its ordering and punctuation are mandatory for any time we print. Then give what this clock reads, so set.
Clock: **6:54**
